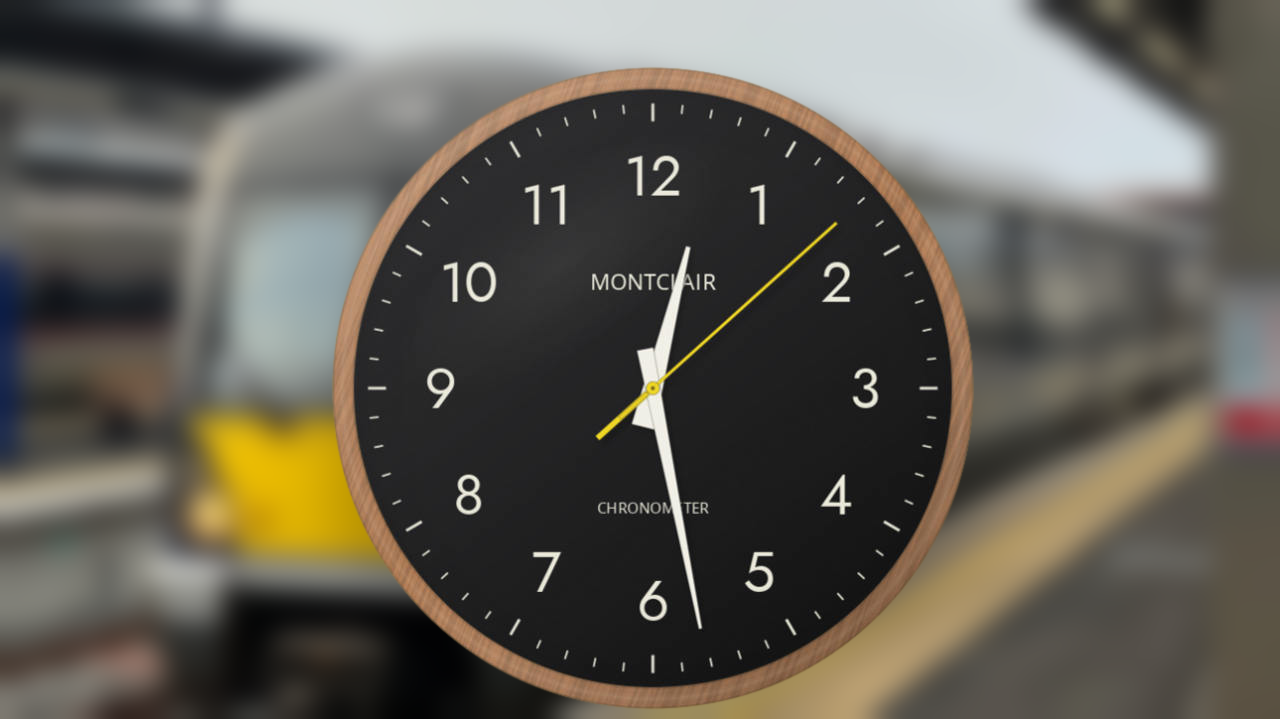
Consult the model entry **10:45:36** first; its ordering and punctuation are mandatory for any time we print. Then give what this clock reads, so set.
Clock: **12:28:08**
